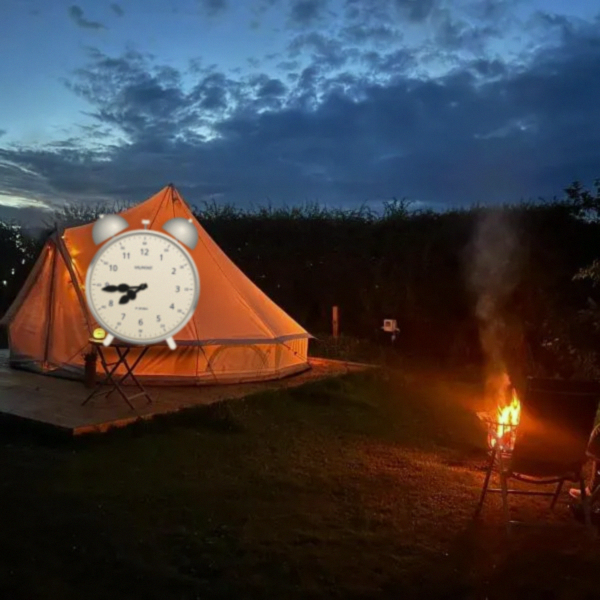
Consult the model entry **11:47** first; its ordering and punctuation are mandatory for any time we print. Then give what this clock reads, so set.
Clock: **7:44**
